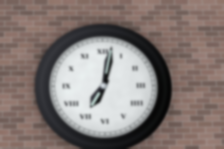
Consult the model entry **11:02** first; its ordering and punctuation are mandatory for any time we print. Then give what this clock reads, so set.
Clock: **7:02**
